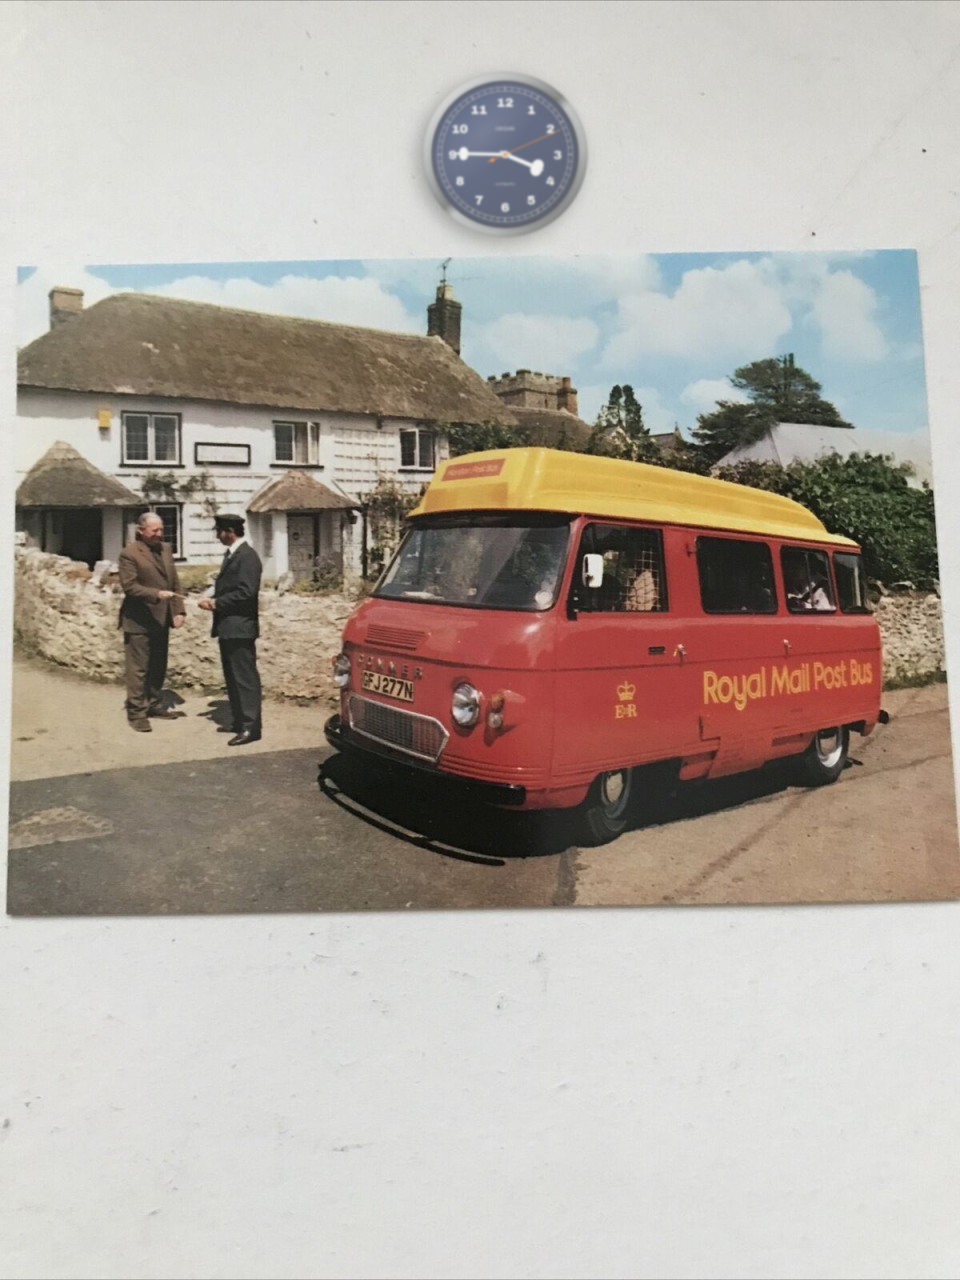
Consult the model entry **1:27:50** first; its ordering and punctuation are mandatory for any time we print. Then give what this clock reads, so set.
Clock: **3:45:11**
